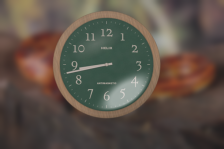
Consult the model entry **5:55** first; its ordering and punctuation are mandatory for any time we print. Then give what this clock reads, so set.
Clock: **8:43**
